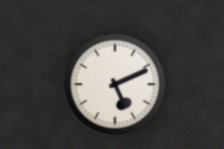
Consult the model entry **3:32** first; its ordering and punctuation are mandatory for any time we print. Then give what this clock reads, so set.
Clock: **5:11**
